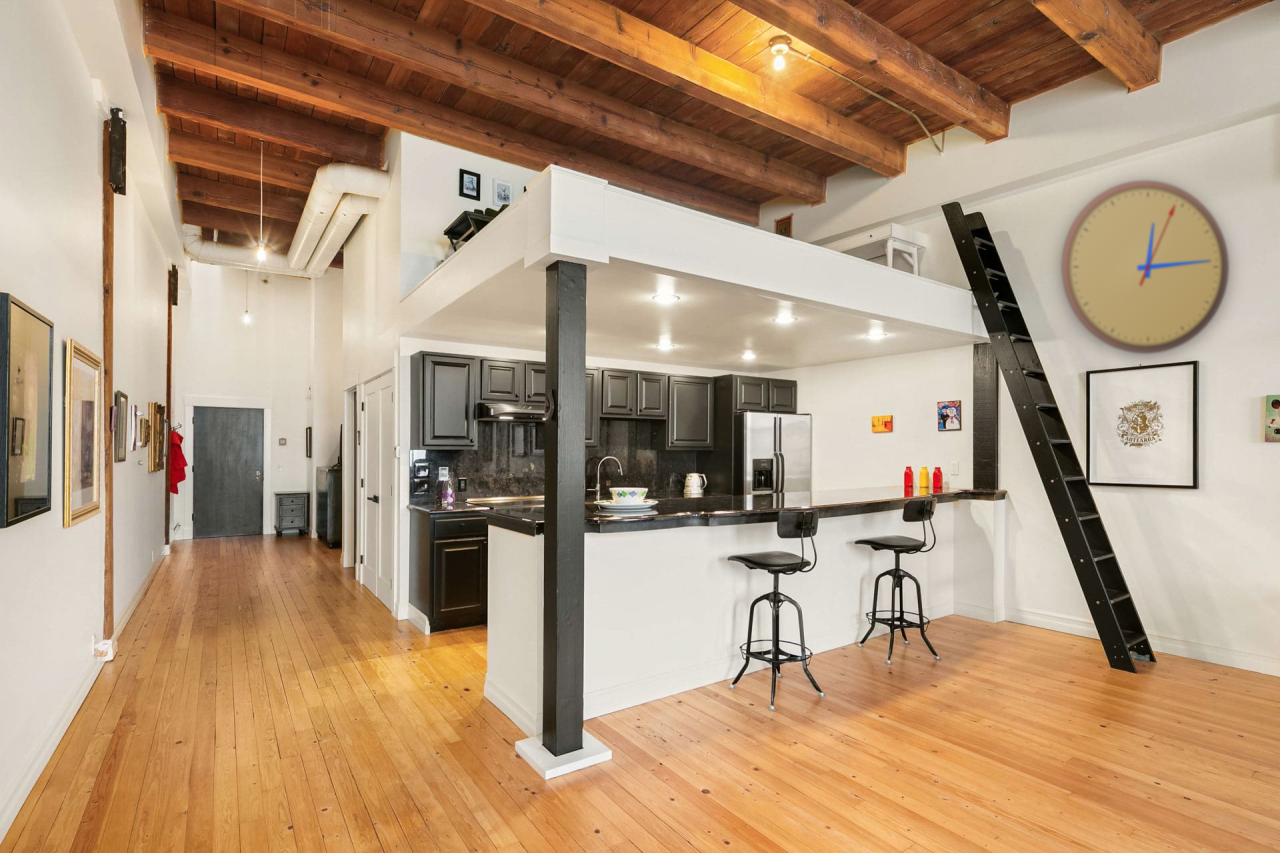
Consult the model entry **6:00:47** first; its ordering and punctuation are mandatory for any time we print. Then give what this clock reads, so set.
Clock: **12:14:04**
